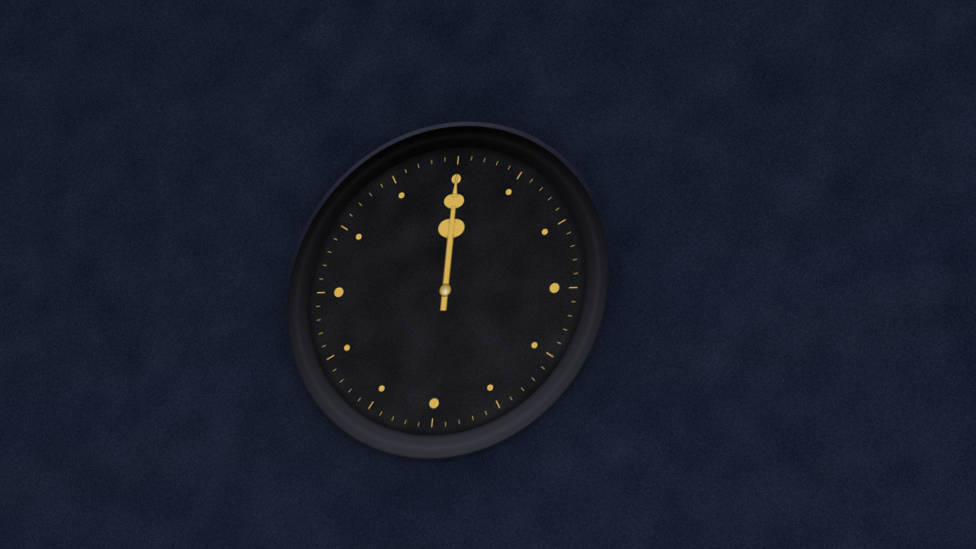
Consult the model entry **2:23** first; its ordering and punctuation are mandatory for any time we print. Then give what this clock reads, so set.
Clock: **12:00**
